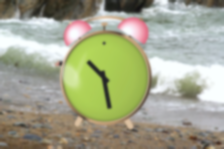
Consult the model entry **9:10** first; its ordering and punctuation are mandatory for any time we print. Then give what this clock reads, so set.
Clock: **10:28**
